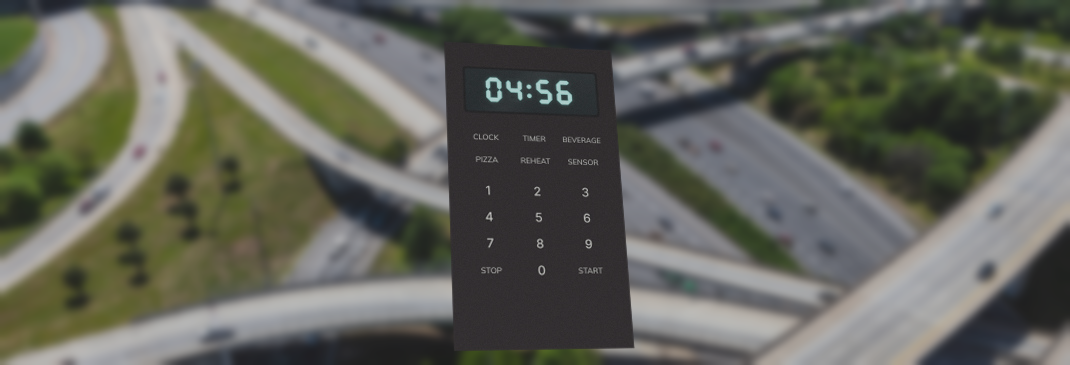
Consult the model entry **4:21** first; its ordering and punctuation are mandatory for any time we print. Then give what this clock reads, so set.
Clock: **4:56**
